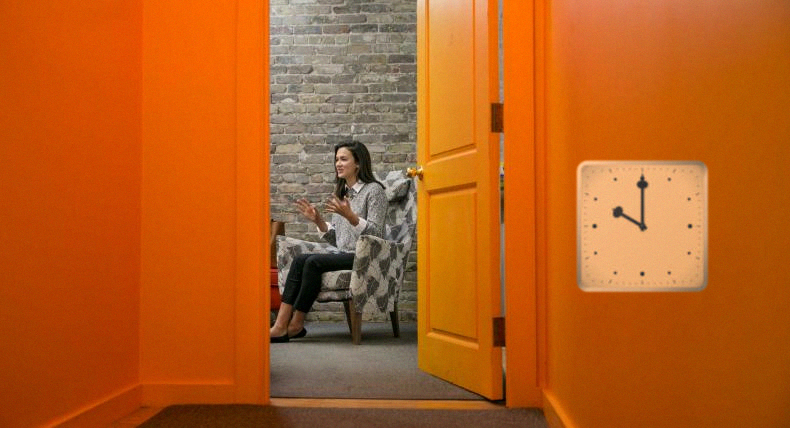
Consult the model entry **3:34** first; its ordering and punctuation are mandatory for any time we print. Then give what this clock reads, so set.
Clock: **10:00**
